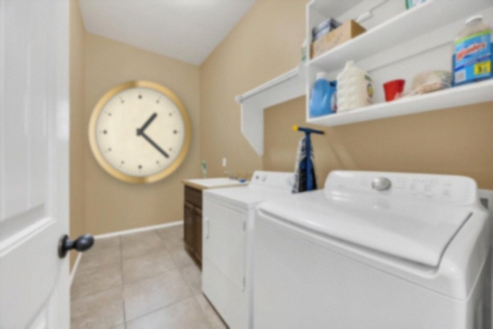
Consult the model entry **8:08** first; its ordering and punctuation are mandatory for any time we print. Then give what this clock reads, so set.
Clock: **1:22**
